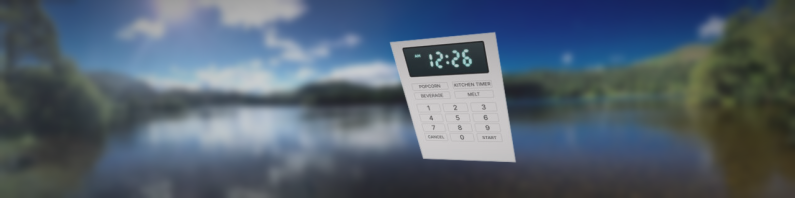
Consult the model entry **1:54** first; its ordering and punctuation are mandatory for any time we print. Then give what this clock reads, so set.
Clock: **12:26**
